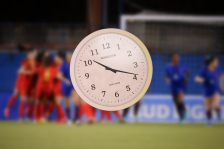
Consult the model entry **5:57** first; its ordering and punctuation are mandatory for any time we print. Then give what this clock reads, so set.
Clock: **10:19**
